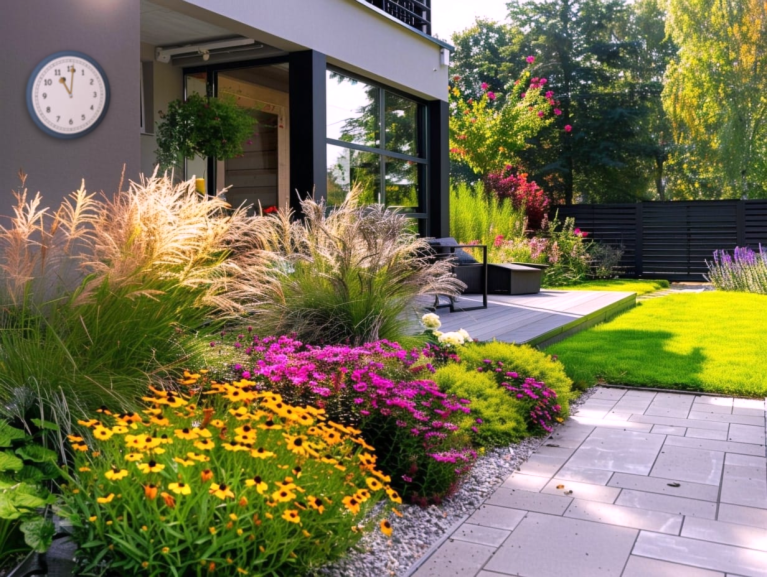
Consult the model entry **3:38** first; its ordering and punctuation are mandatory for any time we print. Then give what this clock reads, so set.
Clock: **11:01**
